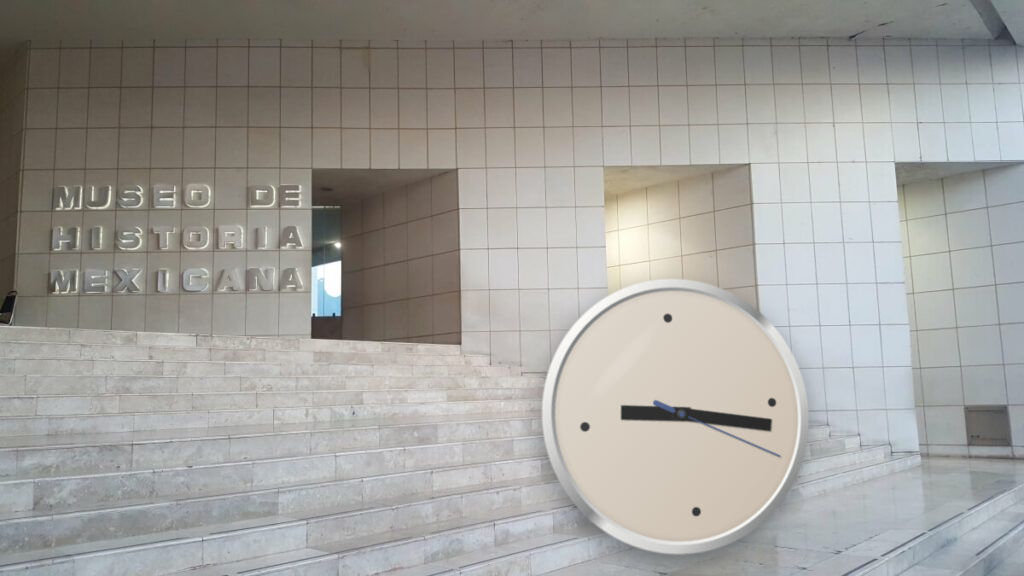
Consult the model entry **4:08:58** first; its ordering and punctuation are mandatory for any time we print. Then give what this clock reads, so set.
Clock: **9:17:20**
